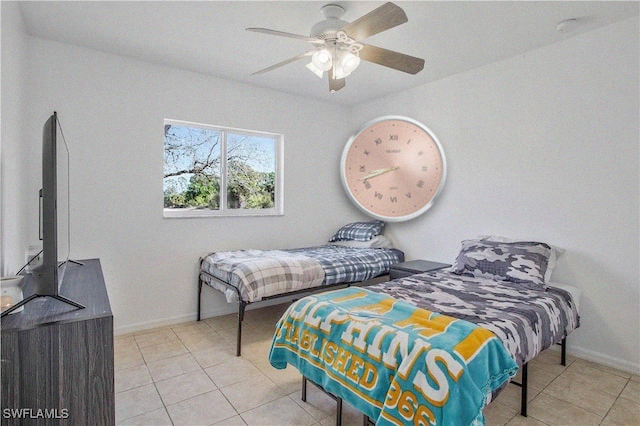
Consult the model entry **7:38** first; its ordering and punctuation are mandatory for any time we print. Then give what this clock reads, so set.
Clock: **8:42**
